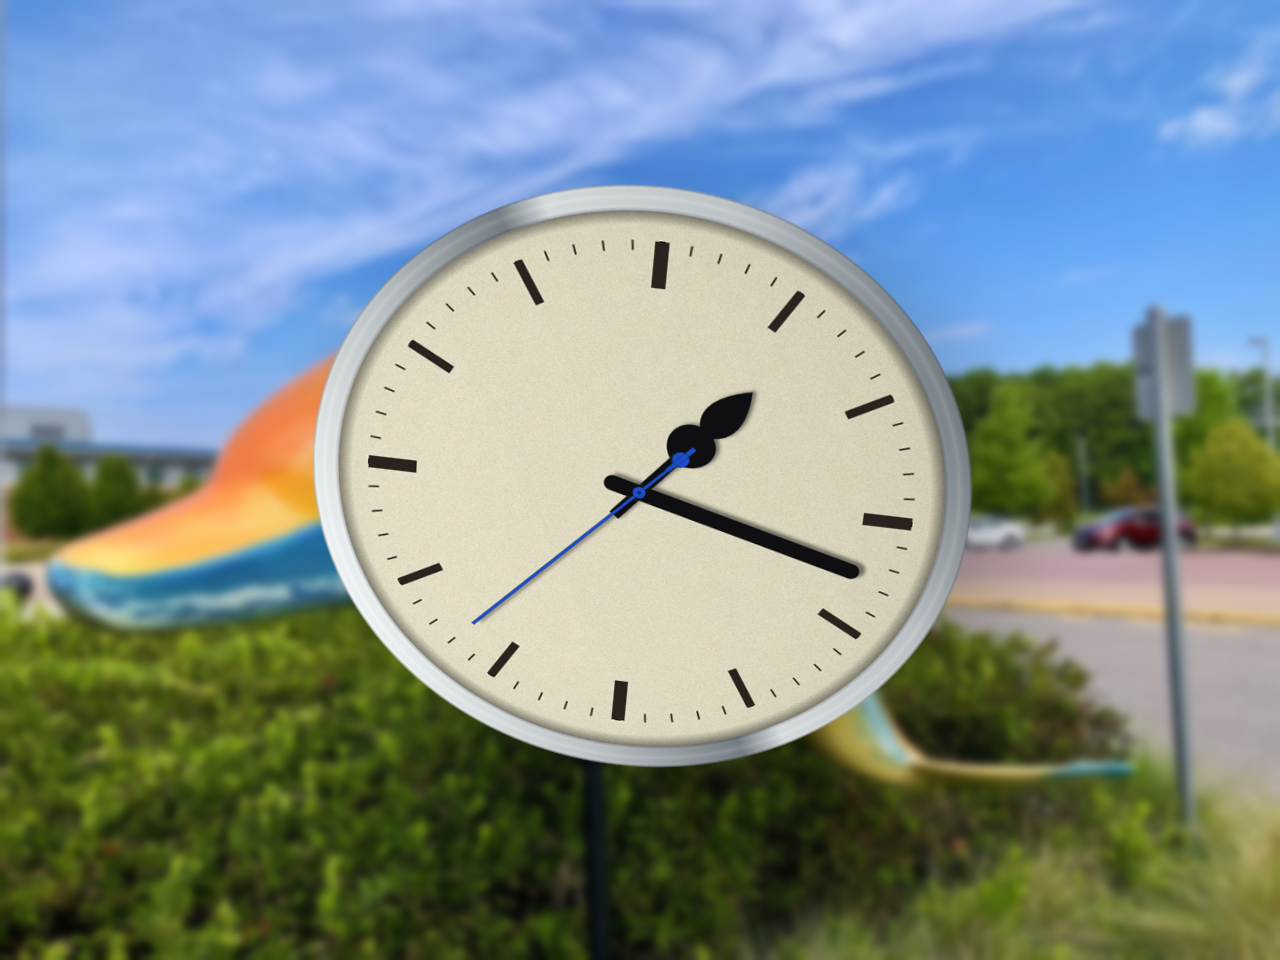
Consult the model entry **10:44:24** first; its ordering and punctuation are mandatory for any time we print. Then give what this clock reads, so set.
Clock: **1:17:37**
